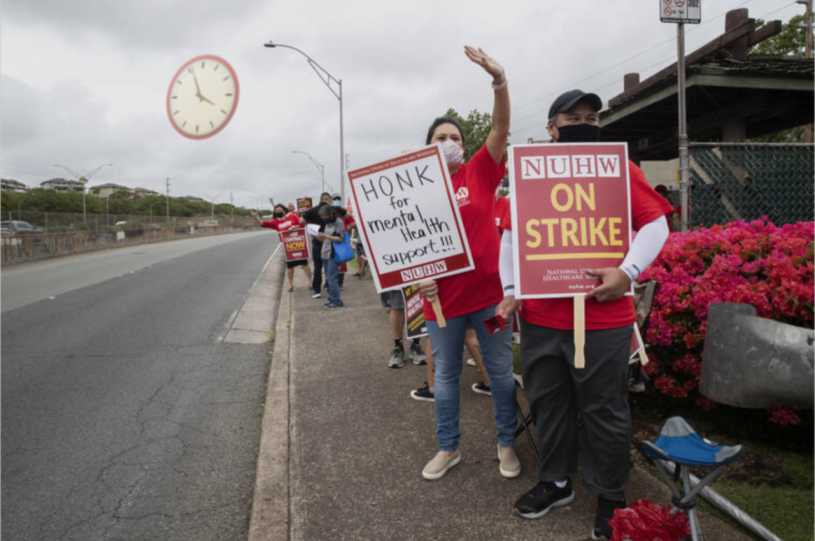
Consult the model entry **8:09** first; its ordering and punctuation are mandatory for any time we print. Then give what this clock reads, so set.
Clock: **3:56**
